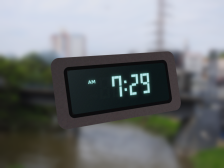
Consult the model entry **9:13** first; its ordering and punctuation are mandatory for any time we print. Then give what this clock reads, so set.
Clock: **7:29**
